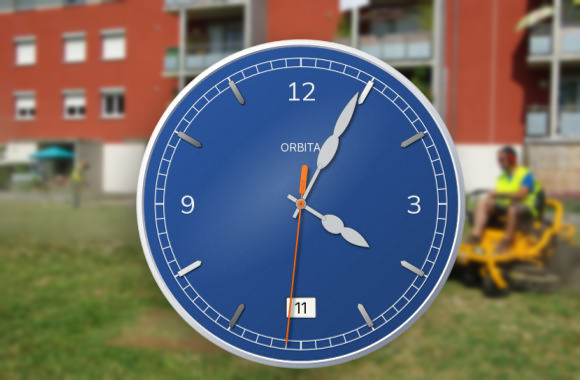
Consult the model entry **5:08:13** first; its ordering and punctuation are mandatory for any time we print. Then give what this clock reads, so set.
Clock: **4:04:31**
